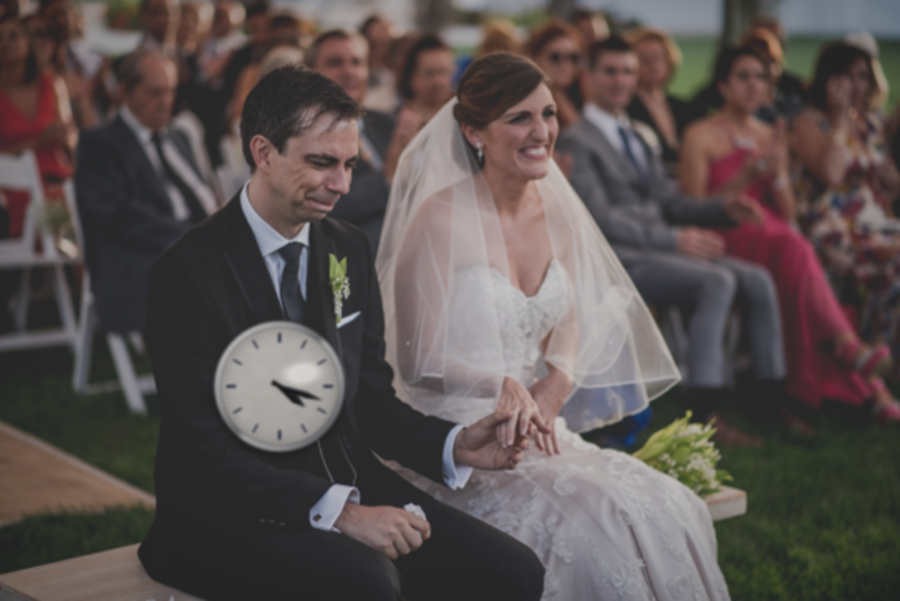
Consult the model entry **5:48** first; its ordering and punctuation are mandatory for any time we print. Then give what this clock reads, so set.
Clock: **4:18**
